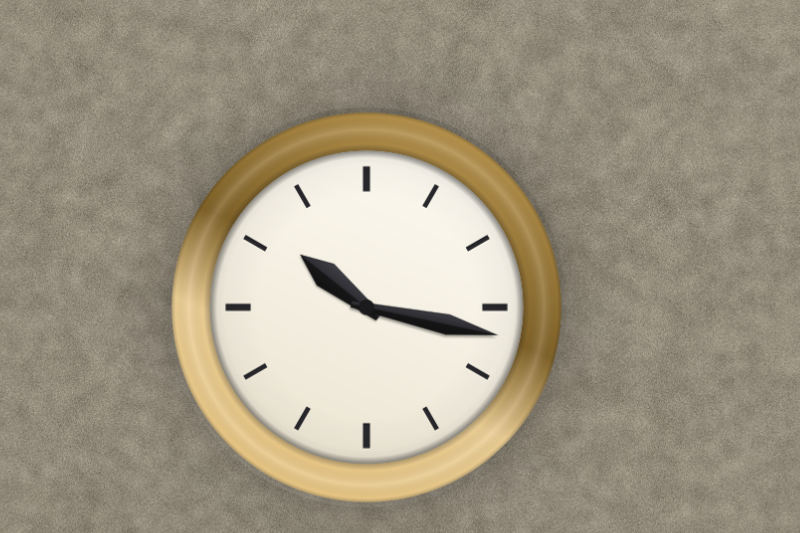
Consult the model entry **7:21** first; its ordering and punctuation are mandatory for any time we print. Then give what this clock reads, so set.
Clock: **10:17**
